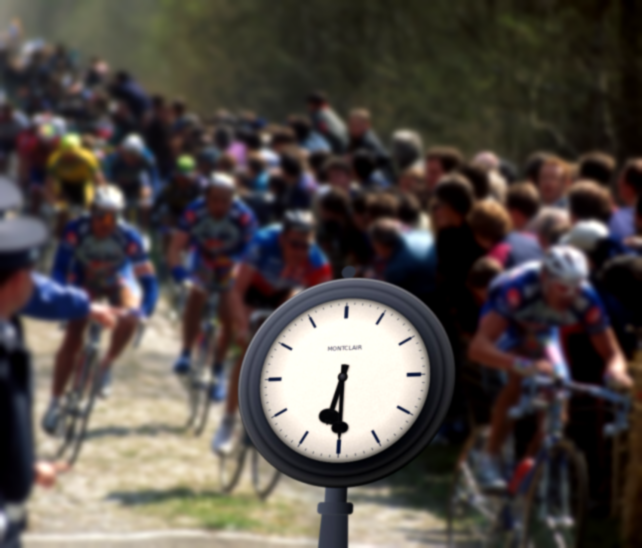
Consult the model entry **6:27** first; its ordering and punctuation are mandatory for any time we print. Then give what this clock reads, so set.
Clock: **6:30**
